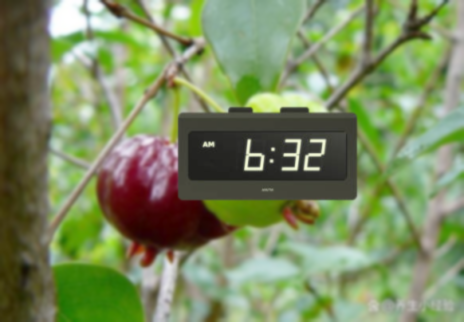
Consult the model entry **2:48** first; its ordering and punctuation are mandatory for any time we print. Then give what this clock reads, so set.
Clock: **6:32**
